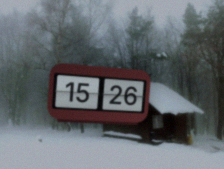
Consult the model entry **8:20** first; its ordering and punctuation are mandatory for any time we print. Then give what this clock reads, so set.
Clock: **15:26**
